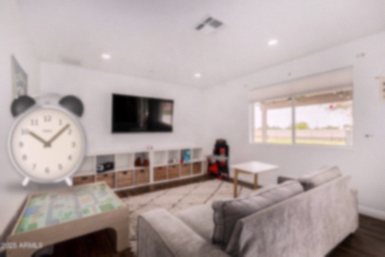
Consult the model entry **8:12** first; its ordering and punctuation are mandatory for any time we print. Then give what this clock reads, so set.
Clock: **10:08**
